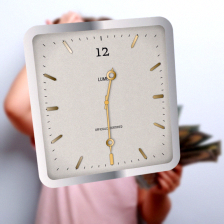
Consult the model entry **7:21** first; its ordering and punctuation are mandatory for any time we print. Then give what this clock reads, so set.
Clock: **12:30**
